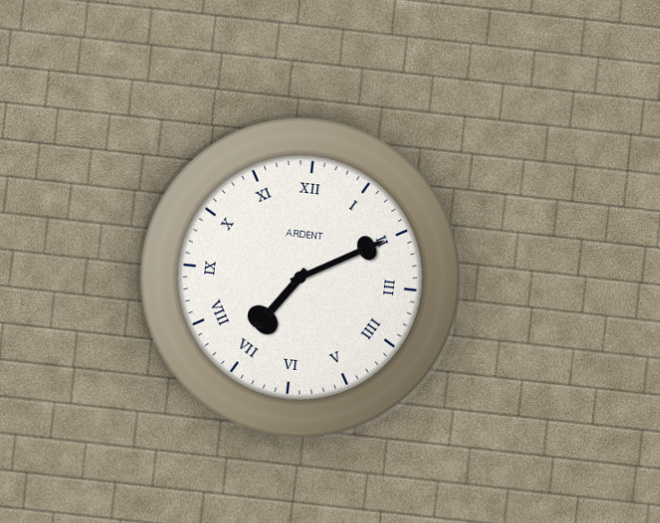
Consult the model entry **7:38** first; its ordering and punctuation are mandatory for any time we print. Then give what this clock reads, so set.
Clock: **7:10**
